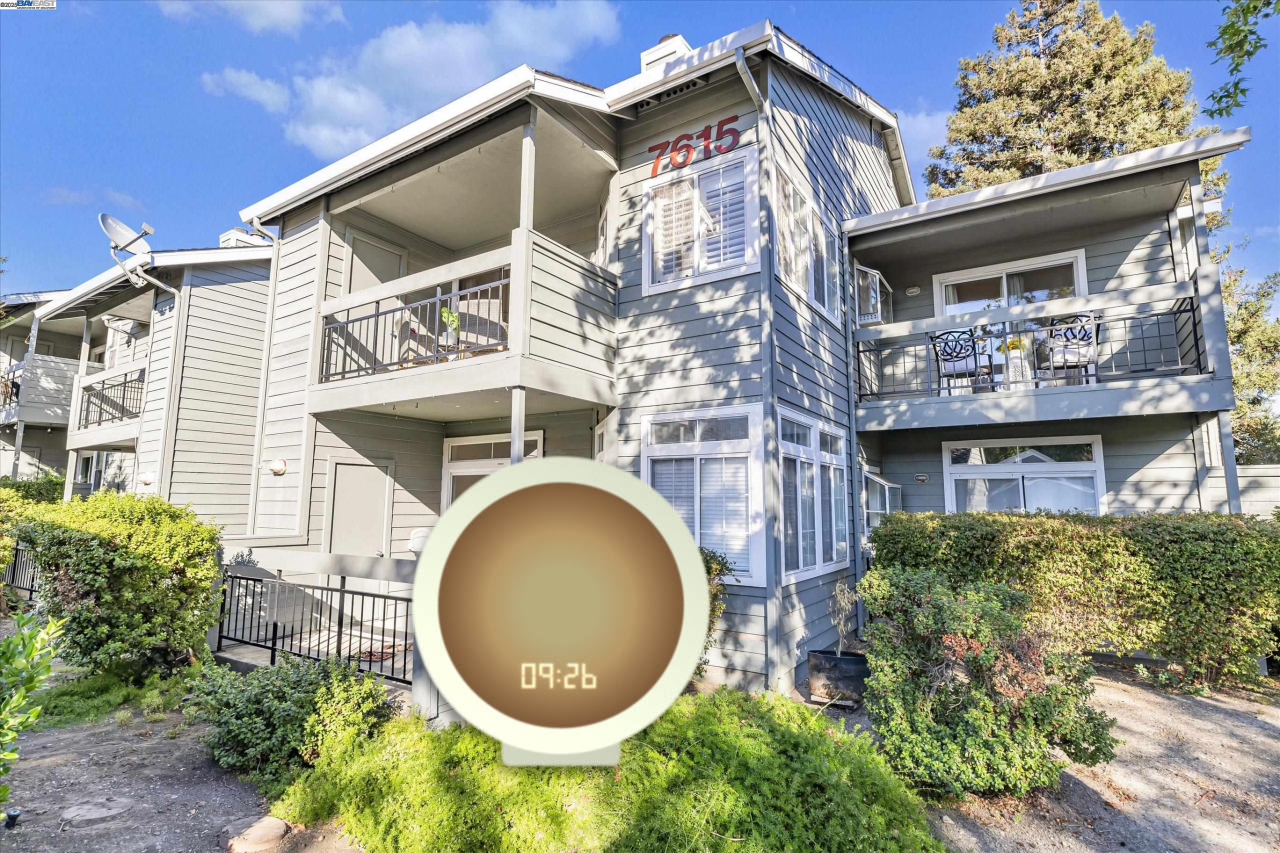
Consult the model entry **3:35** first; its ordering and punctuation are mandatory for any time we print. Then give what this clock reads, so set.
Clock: **9:26**
